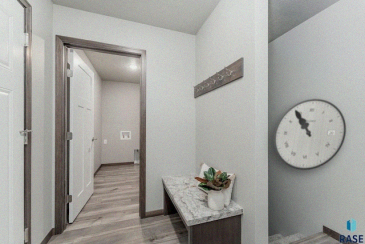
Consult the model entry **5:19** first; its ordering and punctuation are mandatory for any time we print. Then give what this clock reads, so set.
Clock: **10:54**
